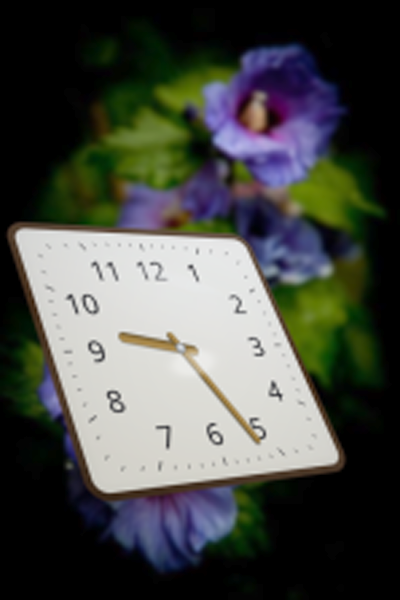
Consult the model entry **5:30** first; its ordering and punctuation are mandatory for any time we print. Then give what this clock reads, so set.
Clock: **9:26**
